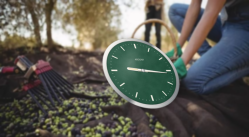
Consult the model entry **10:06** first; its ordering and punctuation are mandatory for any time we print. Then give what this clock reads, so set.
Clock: **9:16**
